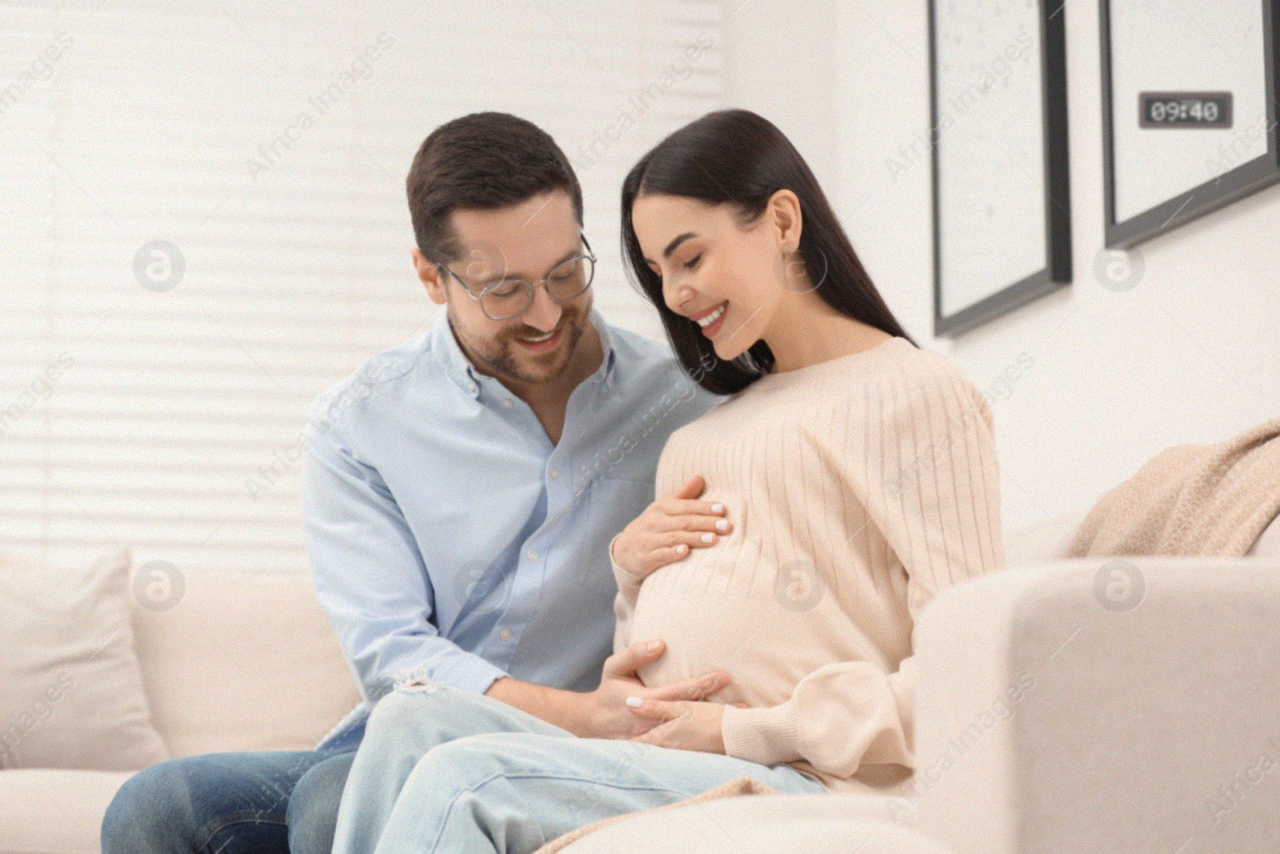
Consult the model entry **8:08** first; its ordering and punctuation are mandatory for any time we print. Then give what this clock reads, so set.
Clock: **9:40**
